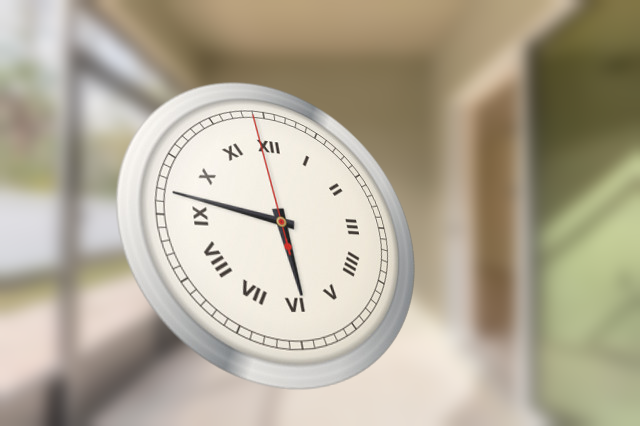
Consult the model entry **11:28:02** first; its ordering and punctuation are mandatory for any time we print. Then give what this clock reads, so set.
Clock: **5:46:59**
